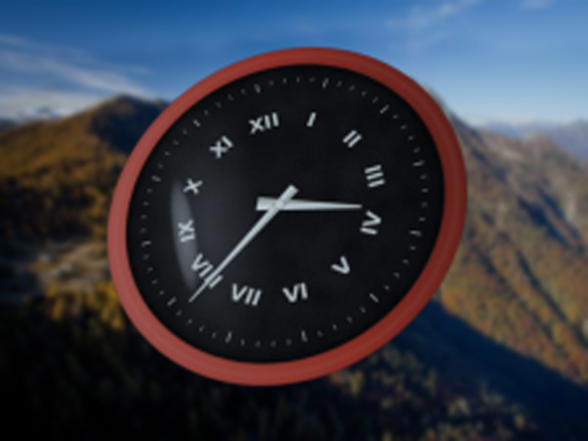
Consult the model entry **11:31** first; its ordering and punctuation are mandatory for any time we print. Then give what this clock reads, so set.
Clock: **3:39**
